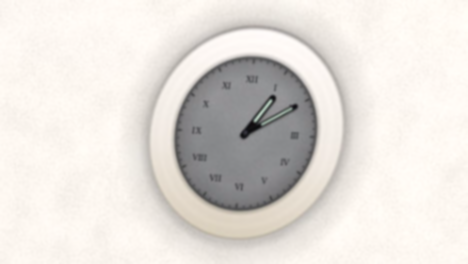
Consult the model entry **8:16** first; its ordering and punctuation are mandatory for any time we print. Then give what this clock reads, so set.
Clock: **1:10**
